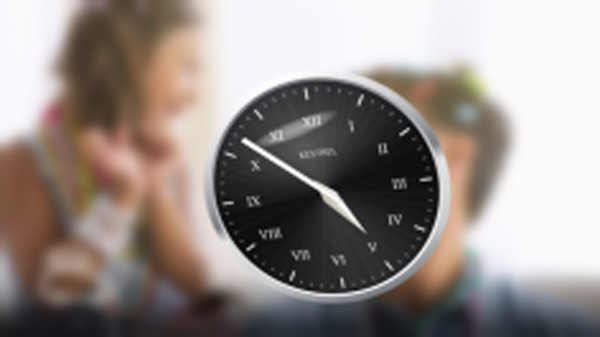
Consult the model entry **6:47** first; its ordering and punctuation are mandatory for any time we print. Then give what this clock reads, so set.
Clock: **4:52**
